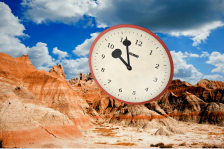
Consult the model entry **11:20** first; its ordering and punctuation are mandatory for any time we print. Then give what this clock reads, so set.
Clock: **9:56**
